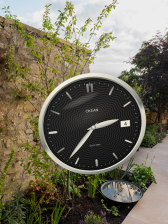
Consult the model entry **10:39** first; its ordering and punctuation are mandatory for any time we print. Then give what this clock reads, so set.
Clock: **2:37**
